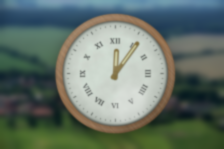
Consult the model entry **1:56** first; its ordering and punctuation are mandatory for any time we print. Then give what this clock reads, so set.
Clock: **12:06**
